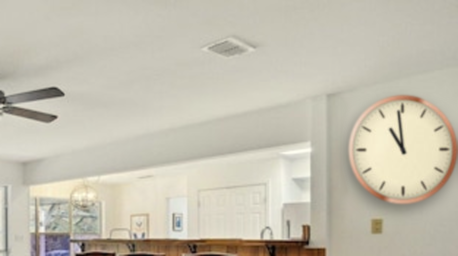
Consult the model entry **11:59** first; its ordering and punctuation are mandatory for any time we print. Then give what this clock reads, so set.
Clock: **10:59**
